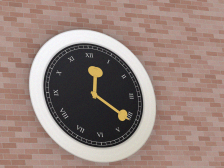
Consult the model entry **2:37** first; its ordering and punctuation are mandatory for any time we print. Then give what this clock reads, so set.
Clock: **12:21**
